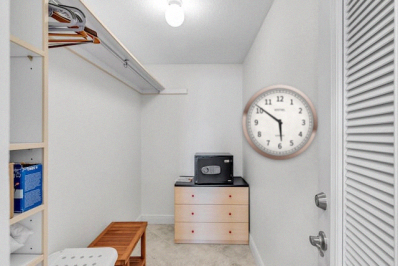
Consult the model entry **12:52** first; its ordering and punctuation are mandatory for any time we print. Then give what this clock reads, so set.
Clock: **5:51**
